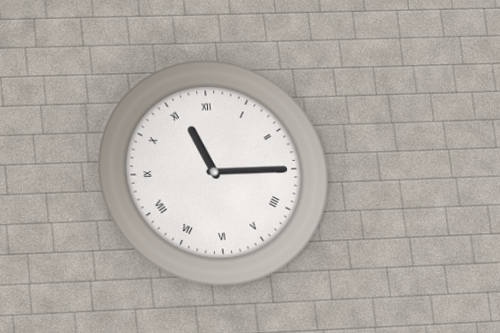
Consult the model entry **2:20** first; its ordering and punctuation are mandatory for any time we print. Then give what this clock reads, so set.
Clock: **11:15**
